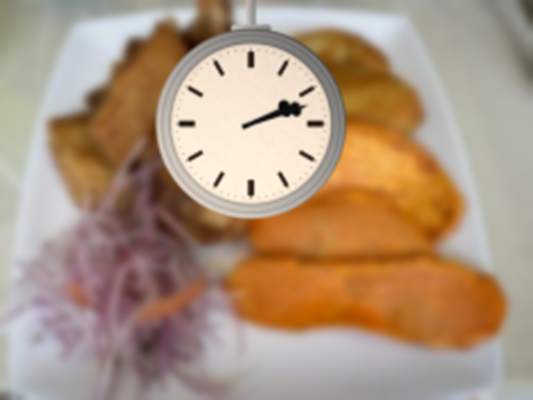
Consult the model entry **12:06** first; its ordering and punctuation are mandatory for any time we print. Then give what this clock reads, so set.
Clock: **2:12**
